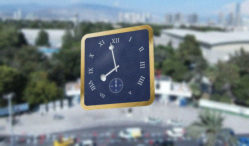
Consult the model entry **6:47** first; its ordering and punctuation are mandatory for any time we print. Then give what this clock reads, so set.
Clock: **7:58**
